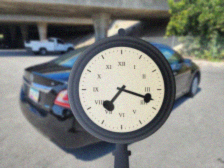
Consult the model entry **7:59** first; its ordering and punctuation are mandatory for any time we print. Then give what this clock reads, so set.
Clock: **7:18**
